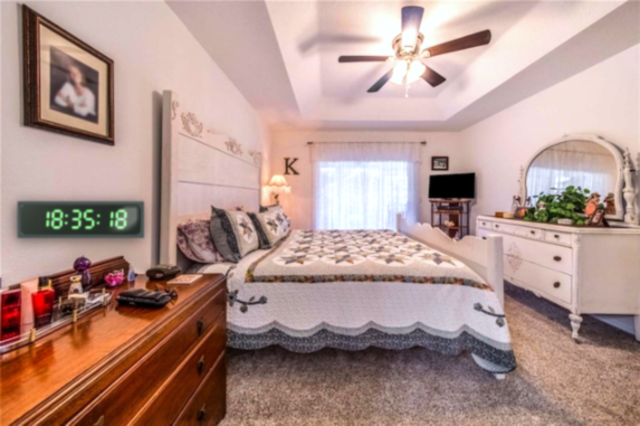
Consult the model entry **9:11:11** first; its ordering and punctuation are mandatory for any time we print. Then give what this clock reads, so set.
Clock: **18:35:18**
